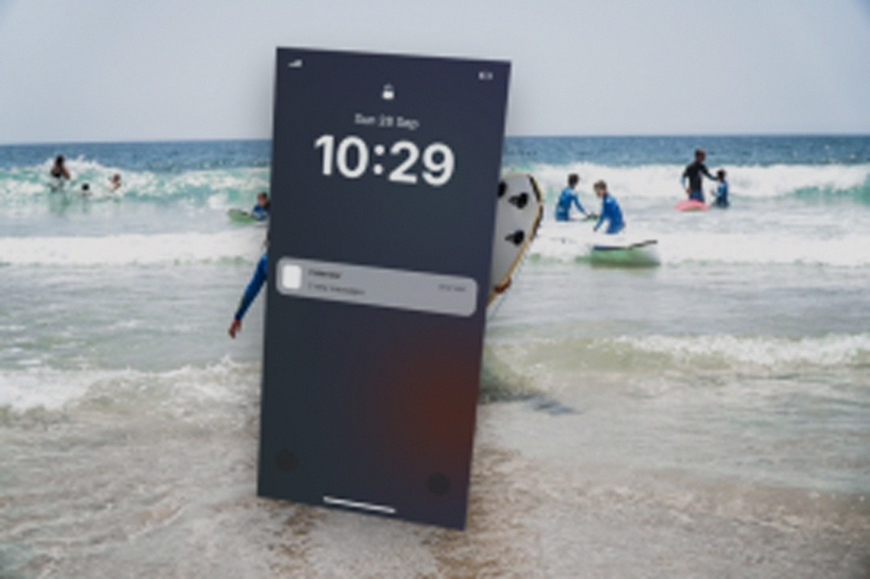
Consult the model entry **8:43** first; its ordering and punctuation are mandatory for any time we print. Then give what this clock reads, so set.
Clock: **10:29**
